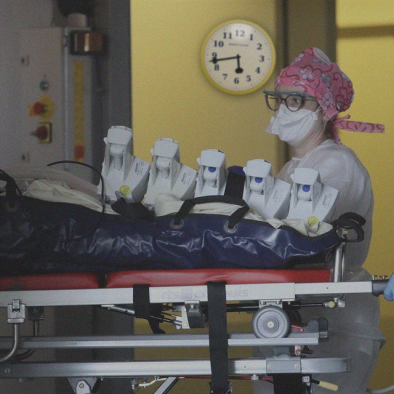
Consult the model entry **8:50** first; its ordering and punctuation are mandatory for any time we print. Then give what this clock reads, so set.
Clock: **5:43**
